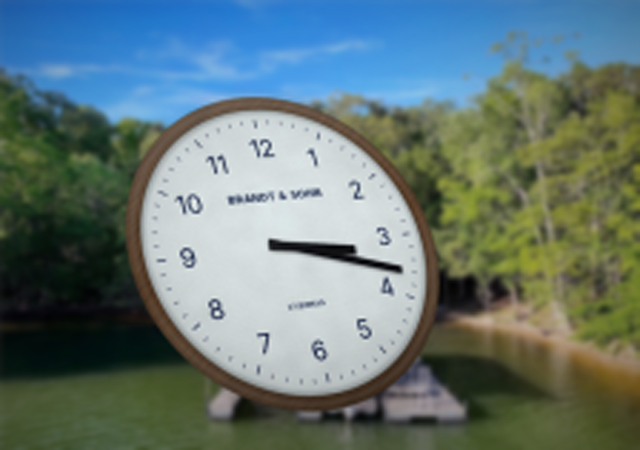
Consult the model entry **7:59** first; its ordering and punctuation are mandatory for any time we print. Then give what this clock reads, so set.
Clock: **3:18**
